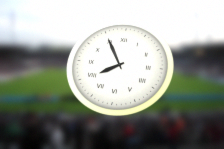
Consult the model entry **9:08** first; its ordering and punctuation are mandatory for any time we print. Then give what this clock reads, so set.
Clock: **7:55**
